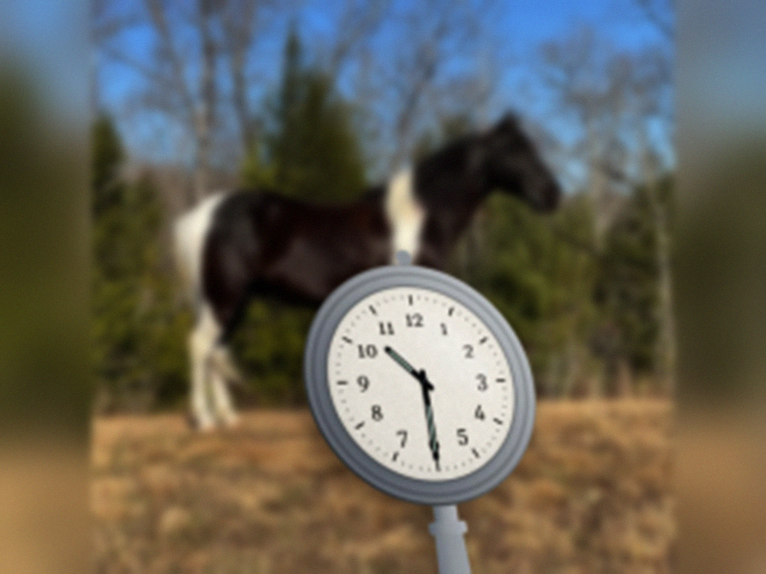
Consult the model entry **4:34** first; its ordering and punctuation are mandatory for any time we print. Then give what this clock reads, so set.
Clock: **10:30**
